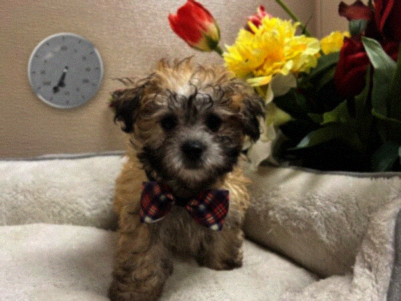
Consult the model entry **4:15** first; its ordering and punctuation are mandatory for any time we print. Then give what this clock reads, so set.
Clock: **6:35**
